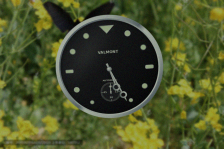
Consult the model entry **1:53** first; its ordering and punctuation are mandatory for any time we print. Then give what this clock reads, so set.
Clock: **5:26**
